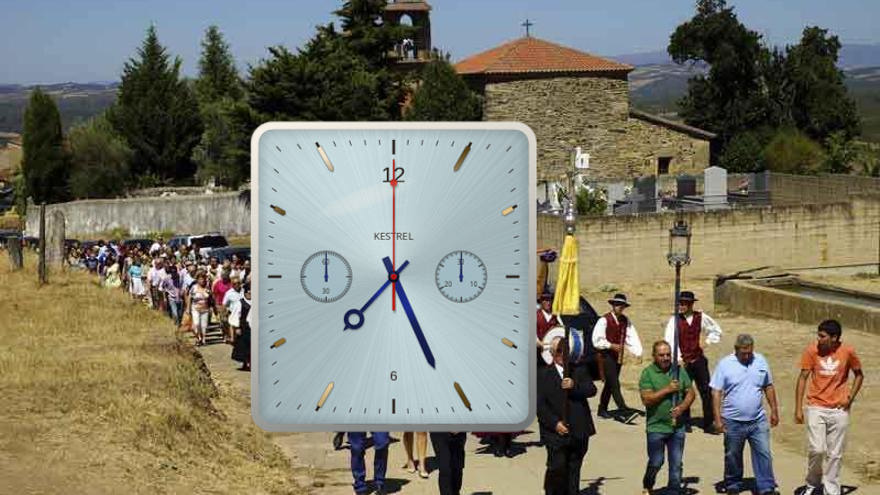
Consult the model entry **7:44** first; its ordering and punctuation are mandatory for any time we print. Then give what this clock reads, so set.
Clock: **7:26**
